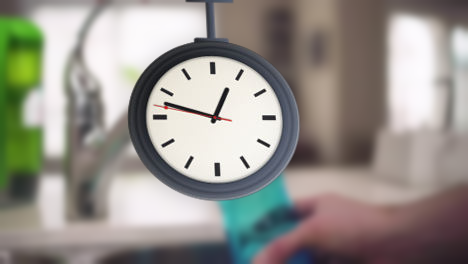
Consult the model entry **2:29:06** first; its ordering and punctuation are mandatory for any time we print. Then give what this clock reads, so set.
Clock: **12:47:47**
